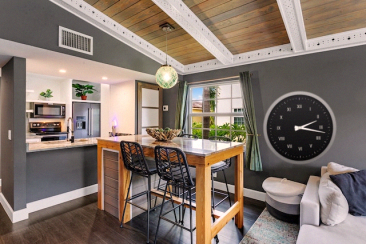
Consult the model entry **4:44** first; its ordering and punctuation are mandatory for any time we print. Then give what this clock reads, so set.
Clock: **2:17**
